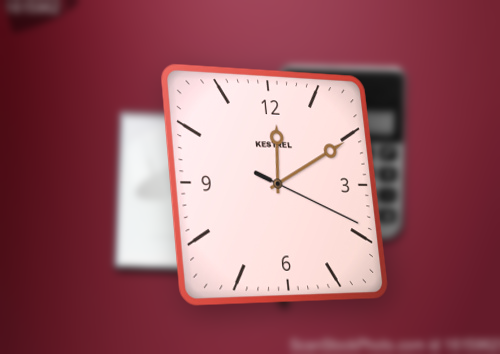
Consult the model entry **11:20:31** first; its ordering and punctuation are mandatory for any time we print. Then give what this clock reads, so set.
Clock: **12:10:19**
